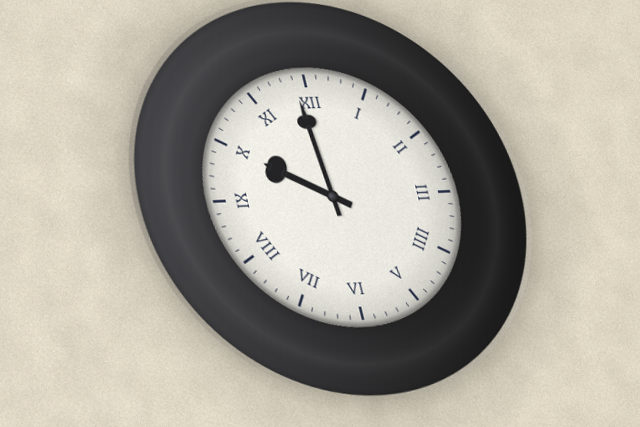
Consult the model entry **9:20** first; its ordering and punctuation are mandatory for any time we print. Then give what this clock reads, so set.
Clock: **9:59**
